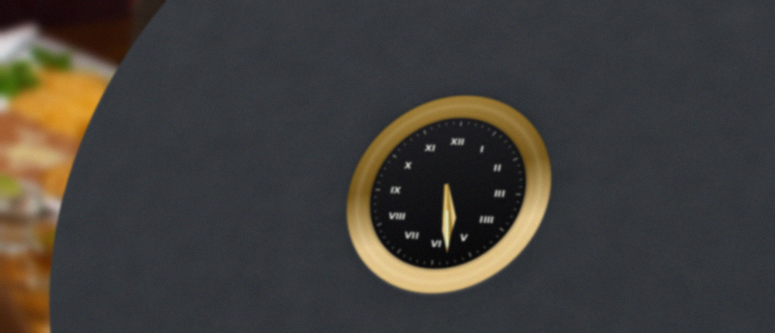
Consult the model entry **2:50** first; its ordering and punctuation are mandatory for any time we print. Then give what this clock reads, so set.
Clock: **5:28**
